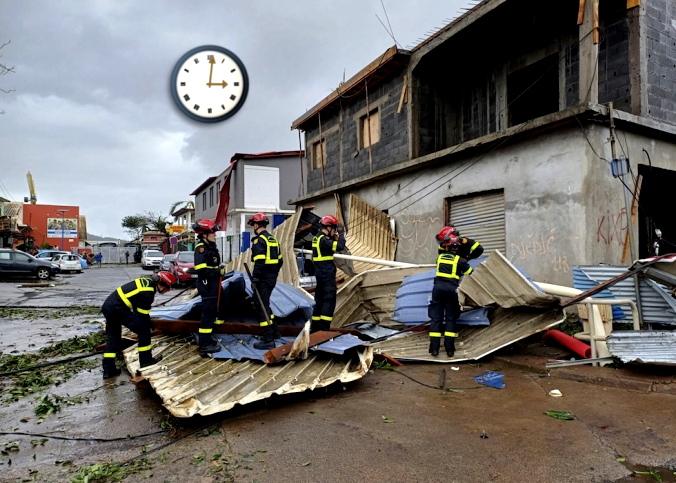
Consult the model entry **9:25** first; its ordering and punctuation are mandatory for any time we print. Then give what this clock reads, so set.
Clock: **3:01**
